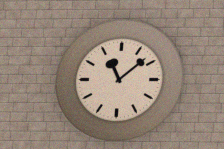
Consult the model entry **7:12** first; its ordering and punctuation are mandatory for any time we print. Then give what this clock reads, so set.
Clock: **11:08**
